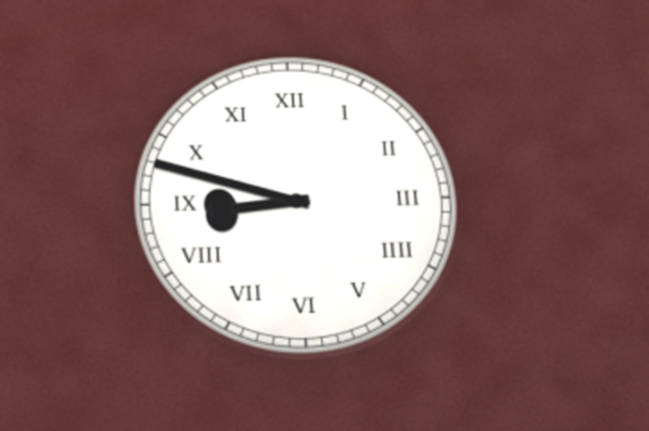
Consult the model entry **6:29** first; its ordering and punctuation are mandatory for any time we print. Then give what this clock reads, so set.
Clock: **8:48**
